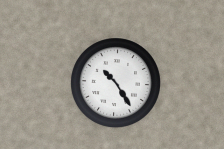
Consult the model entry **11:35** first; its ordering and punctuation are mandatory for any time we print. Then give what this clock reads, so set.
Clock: **10:24**
